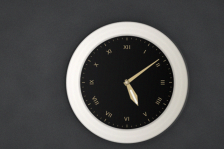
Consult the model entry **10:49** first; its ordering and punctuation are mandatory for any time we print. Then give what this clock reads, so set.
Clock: **5:09**
